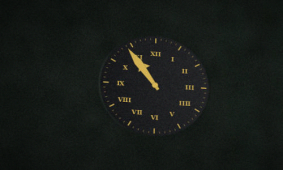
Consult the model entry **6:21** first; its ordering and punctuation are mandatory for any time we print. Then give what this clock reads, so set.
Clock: **10:54**
